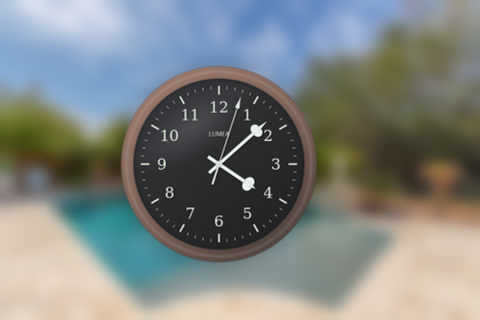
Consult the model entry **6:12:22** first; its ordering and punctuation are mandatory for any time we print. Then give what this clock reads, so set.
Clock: **4:08:03**
